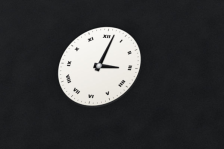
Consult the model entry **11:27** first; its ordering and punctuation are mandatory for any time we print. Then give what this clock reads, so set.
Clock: **3:02**
